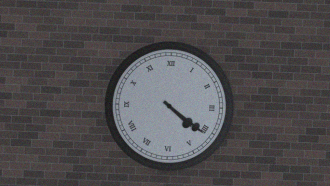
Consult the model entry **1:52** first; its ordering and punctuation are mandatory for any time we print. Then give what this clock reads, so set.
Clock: **4:21**
